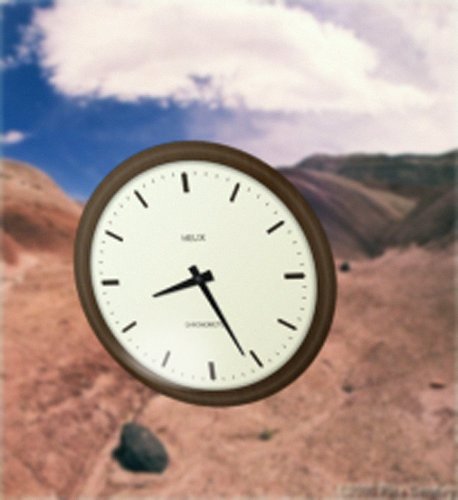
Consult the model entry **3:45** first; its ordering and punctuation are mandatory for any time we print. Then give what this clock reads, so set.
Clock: **8:26**
